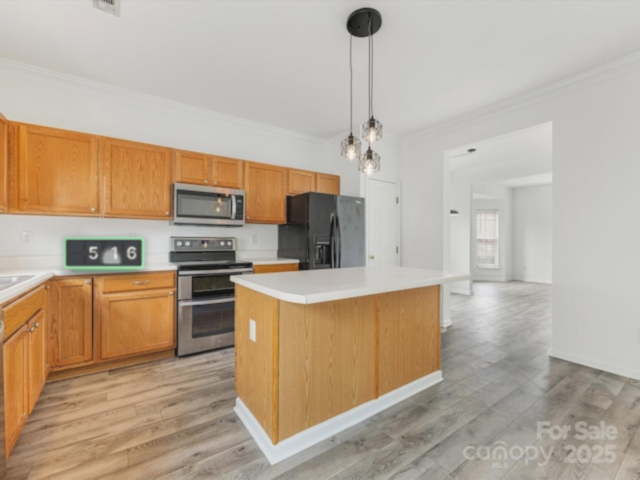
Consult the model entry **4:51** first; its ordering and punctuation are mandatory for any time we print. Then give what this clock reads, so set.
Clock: **5:16**
